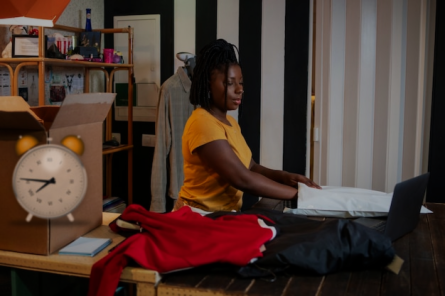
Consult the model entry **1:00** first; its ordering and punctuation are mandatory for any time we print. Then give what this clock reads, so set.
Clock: **7:46**
